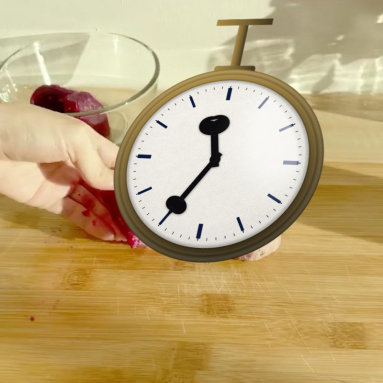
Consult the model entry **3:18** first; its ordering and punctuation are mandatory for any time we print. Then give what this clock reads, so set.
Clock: **11:35**
